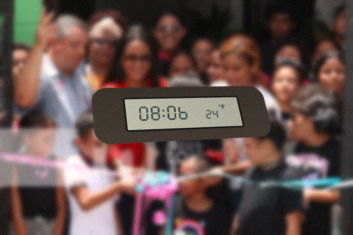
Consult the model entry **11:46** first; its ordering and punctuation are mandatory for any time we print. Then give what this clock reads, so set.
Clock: **8:06**
